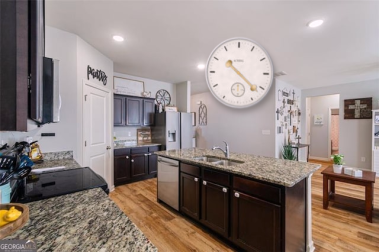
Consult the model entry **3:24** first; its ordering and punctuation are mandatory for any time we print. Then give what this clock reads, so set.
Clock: **10:22**
